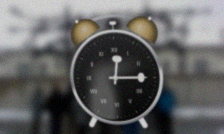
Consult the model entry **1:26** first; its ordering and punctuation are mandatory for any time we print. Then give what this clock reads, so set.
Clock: **12:15**
